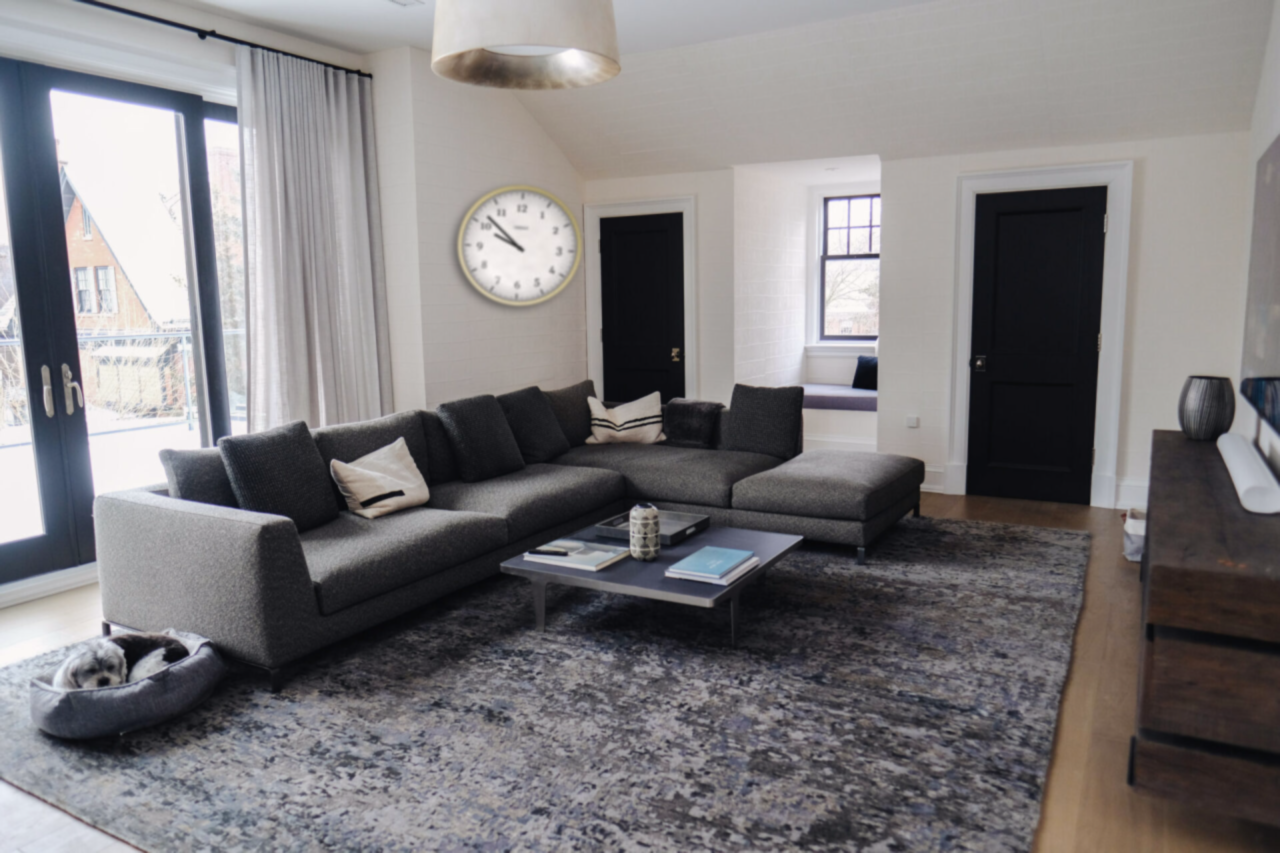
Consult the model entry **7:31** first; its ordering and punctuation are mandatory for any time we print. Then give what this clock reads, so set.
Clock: **9:52**
